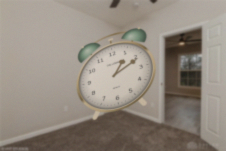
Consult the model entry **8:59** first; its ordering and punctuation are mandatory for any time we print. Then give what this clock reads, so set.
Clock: **1:11**
